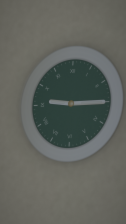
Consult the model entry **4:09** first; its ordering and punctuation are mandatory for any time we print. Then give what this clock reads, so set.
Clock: **9:15**
